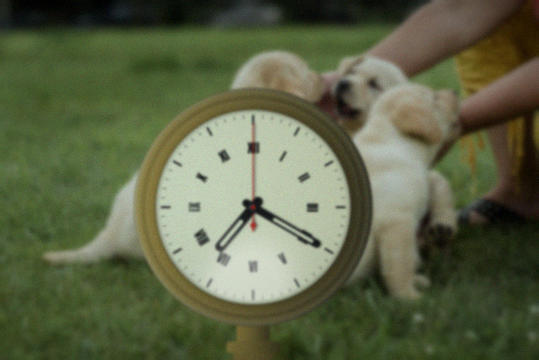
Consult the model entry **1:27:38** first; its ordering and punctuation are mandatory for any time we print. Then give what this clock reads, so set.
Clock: **7:20:00**
